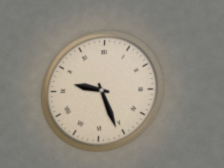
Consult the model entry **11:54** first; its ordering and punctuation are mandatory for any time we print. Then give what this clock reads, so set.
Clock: **9:26**
